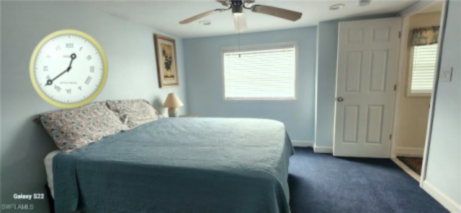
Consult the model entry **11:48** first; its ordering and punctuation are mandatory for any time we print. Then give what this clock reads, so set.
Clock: **12:39**
